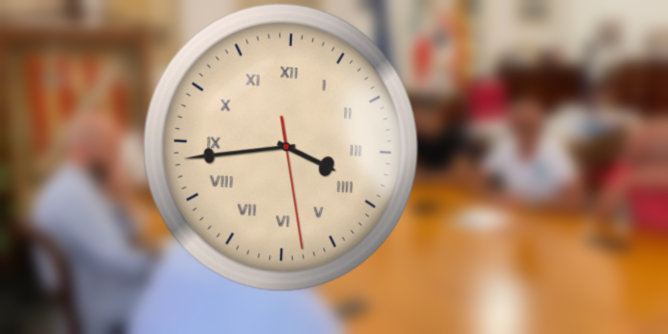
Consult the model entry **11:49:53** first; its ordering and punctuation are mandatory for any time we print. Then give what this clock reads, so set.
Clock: **3:43:28**
